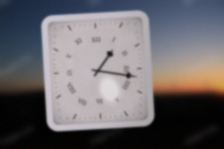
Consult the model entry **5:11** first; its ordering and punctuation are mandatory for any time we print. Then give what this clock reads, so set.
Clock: **1:17**
